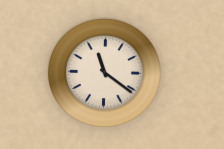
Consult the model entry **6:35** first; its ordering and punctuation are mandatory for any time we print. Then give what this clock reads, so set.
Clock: **11:21**
